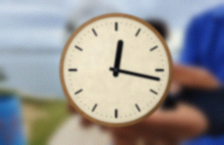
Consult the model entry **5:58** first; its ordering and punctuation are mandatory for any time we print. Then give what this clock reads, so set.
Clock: **12:17**
